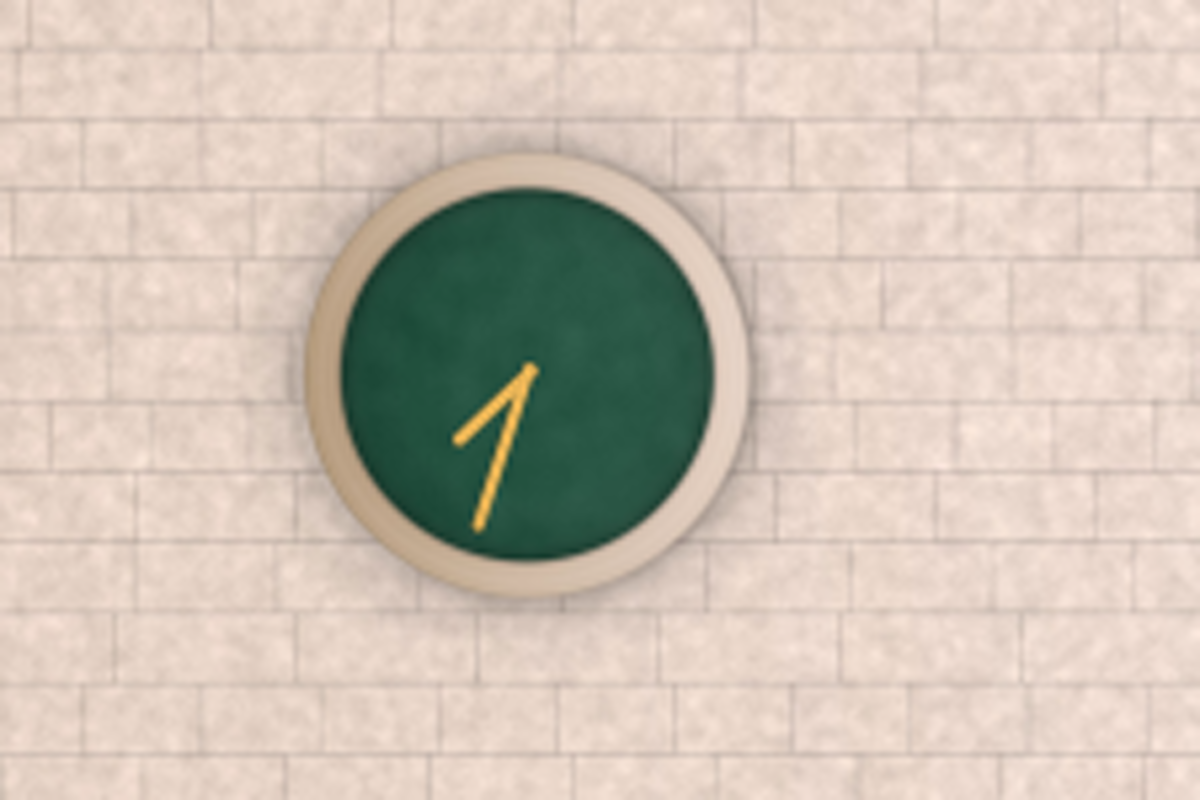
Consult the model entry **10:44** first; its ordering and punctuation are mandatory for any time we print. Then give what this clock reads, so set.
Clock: **7:33**
